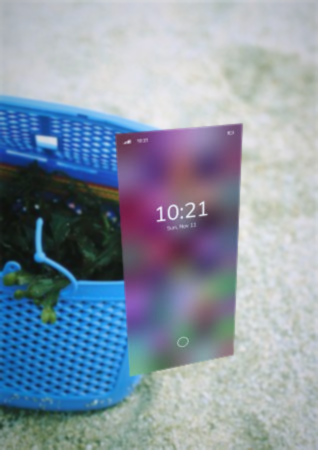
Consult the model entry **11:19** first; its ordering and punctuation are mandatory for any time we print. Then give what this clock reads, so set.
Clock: **10:21**
